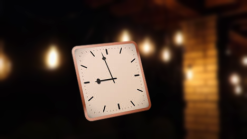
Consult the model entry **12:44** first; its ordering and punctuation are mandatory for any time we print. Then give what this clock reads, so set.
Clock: **8:58**
